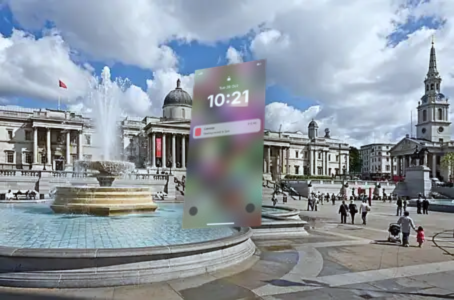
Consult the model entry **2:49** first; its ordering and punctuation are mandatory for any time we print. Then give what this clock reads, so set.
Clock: **10:21**
